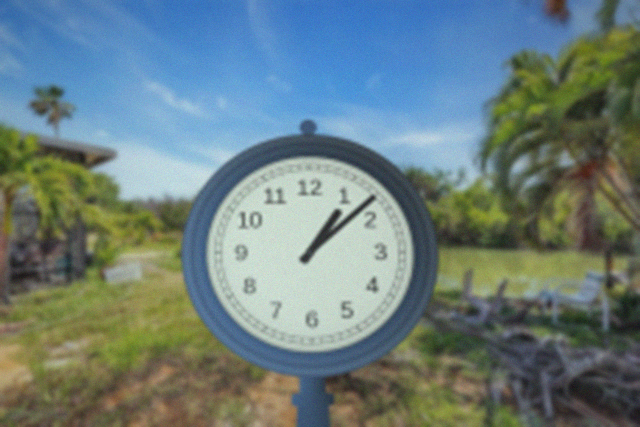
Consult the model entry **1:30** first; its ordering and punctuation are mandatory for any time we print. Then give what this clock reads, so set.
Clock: **1:08**
